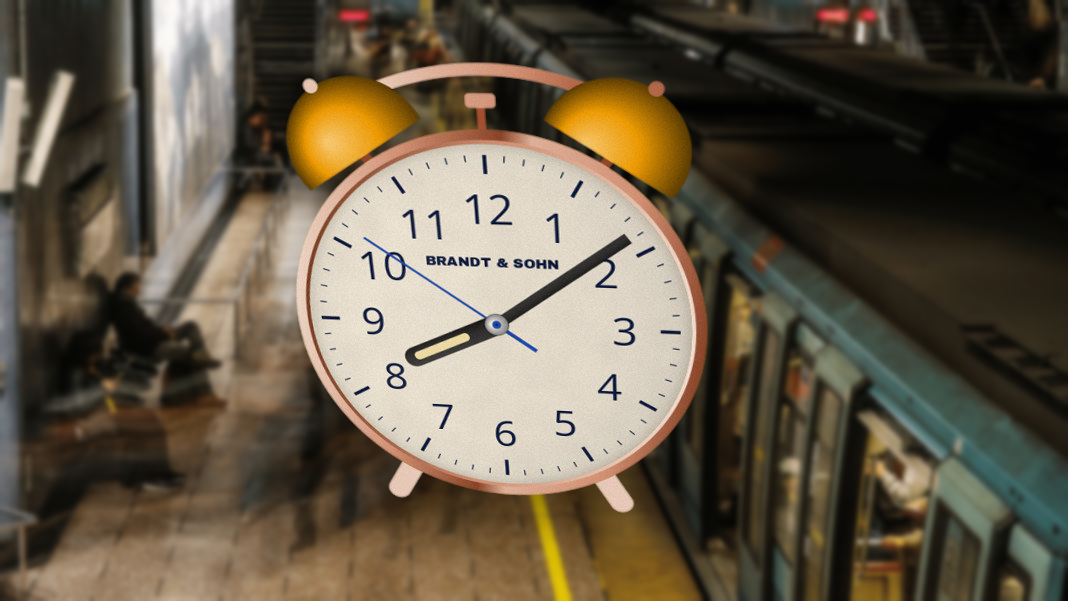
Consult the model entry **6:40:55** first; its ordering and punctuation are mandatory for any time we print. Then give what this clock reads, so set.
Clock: **8:08:51**
